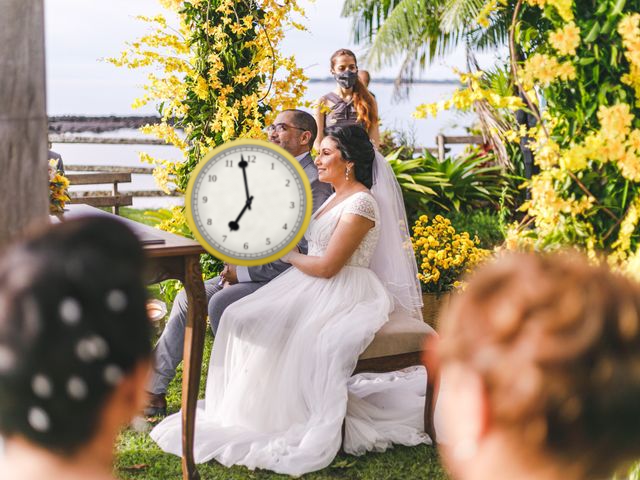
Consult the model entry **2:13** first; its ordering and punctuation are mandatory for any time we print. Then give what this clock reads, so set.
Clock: **6:58**
